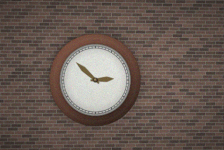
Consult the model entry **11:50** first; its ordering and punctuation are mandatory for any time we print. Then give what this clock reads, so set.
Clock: **2:52**
